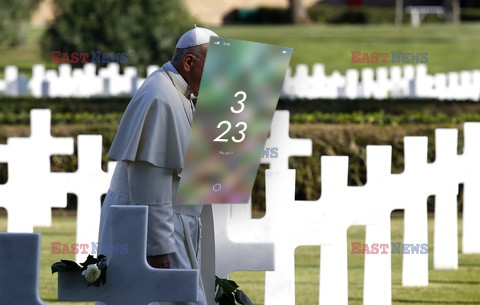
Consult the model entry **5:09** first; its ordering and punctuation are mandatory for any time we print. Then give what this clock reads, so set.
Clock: **3:23**
